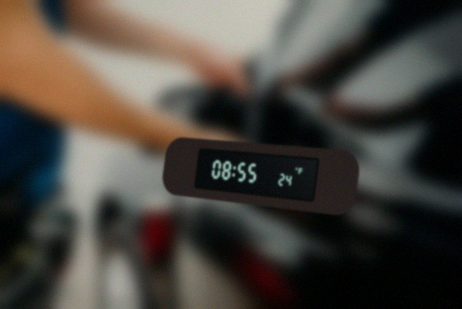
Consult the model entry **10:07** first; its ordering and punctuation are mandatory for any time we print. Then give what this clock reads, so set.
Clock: **8:55**
